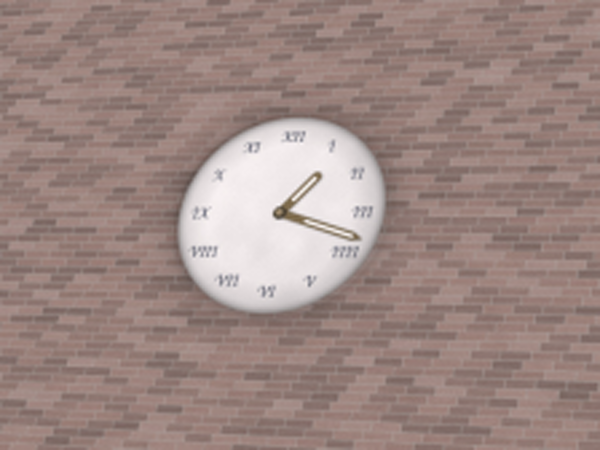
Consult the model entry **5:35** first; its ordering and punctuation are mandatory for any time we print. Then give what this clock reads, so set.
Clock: **1:18**
